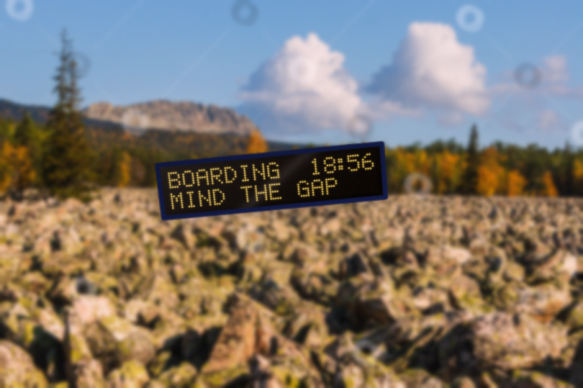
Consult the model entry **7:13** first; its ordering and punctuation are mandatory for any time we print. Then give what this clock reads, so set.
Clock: **18:56**
